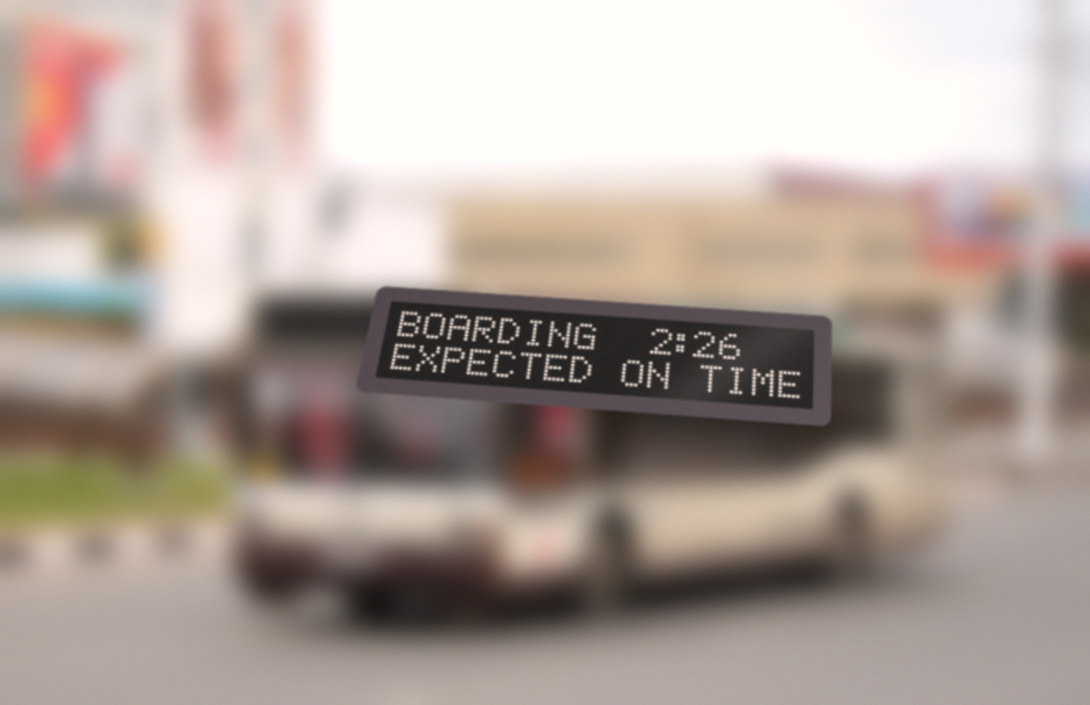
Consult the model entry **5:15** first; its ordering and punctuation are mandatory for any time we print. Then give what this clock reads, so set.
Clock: **2:26**
